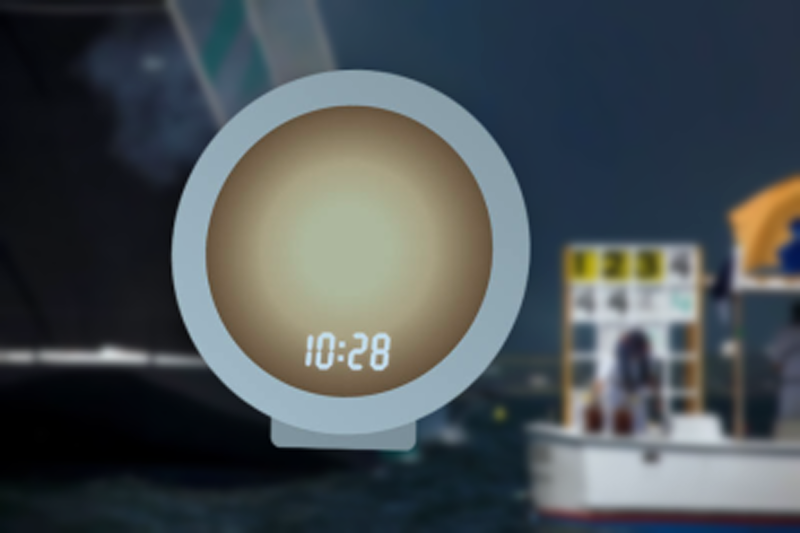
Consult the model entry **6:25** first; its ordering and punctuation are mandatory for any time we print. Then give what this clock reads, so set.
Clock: **10:28**
